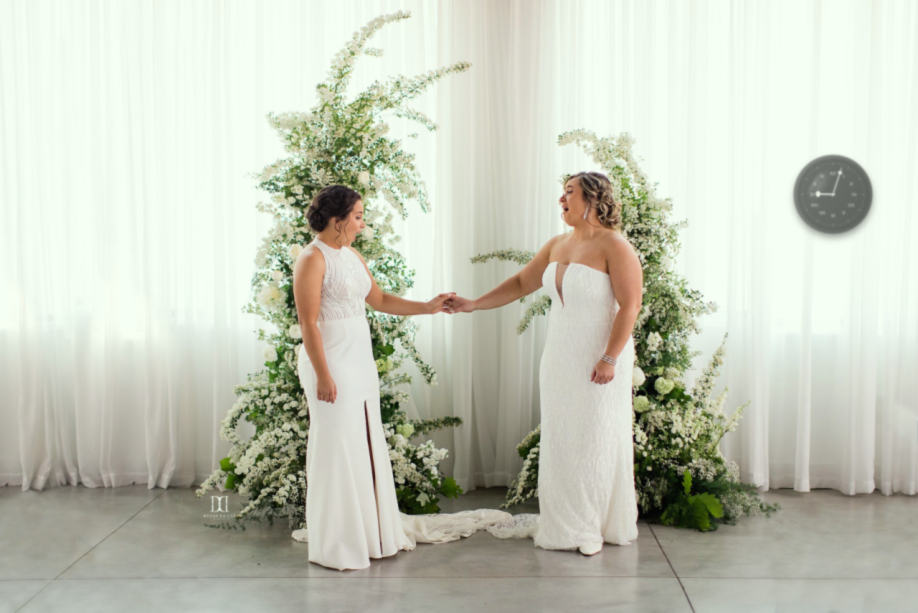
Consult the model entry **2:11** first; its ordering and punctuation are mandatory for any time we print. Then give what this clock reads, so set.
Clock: **9:03**
